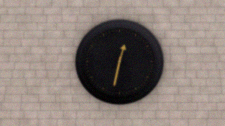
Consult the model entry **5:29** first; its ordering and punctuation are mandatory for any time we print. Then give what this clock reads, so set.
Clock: **12:32**
